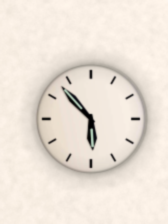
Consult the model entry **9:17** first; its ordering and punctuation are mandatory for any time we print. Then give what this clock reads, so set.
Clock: **5:53**
